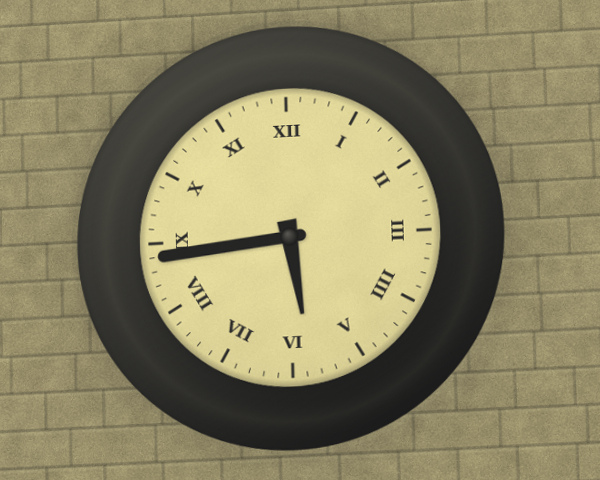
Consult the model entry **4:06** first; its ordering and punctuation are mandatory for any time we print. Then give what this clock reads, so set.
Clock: **5:44**
